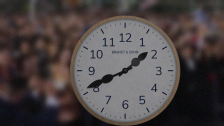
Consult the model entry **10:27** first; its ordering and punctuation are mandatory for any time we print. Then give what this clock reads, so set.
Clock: **1:41**
